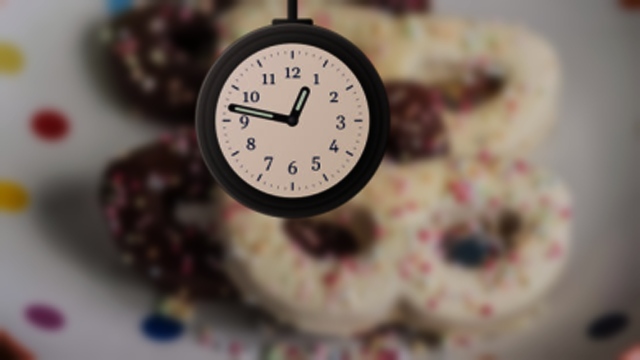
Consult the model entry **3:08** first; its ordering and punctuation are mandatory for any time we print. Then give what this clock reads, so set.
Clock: **12:47**
